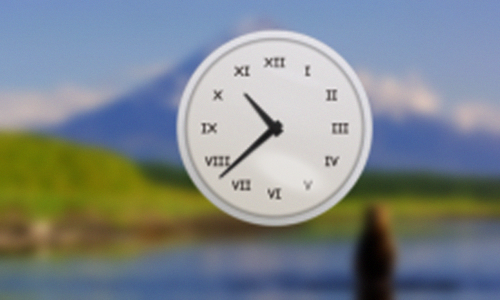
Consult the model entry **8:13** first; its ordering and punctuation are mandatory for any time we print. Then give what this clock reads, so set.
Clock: **10:38**
